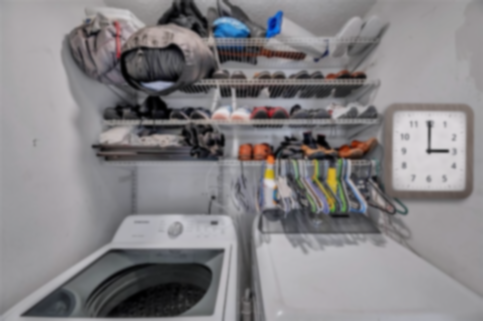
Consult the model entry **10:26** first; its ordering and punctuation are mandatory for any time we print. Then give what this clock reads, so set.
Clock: **3:00**
